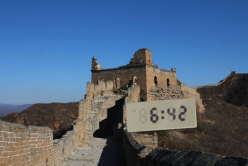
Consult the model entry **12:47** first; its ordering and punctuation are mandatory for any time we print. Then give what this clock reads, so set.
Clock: **6:42**
